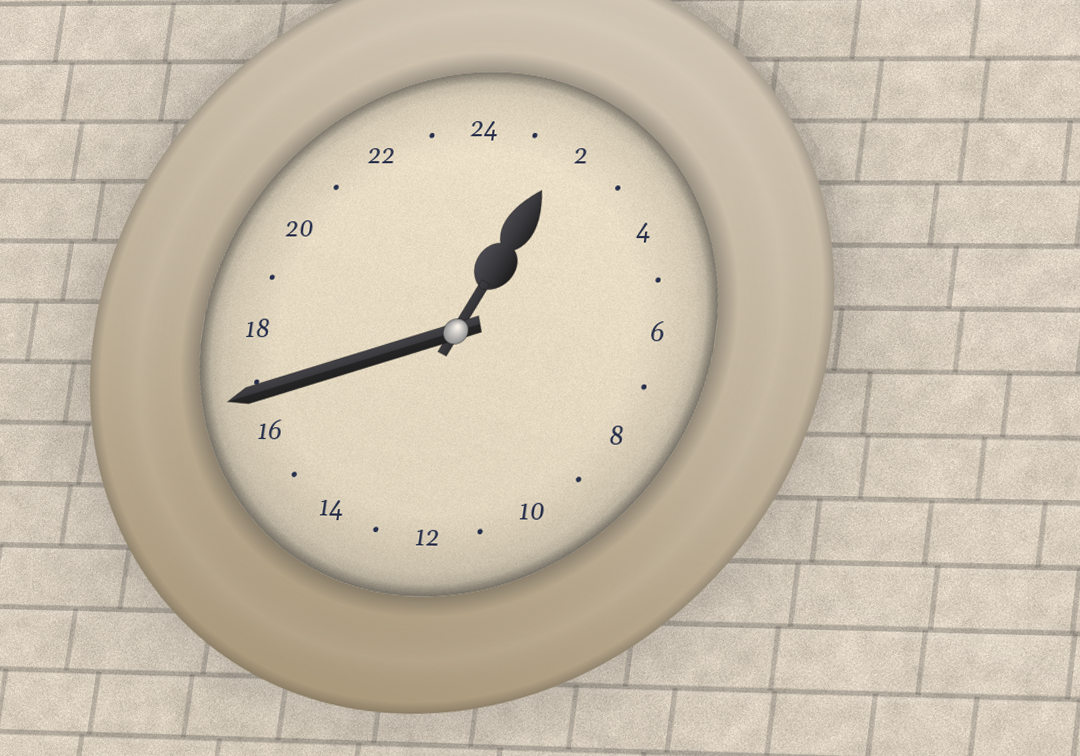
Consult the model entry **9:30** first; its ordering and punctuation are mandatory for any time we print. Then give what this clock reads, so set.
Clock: **1:42**
